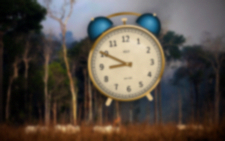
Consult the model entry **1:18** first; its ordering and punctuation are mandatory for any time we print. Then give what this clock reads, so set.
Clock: **8:50**
